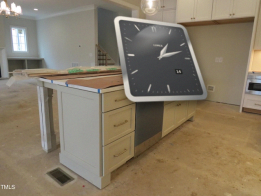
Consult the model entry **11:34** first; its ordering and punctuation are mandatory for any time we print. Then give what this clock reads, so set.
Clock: **1:12**
